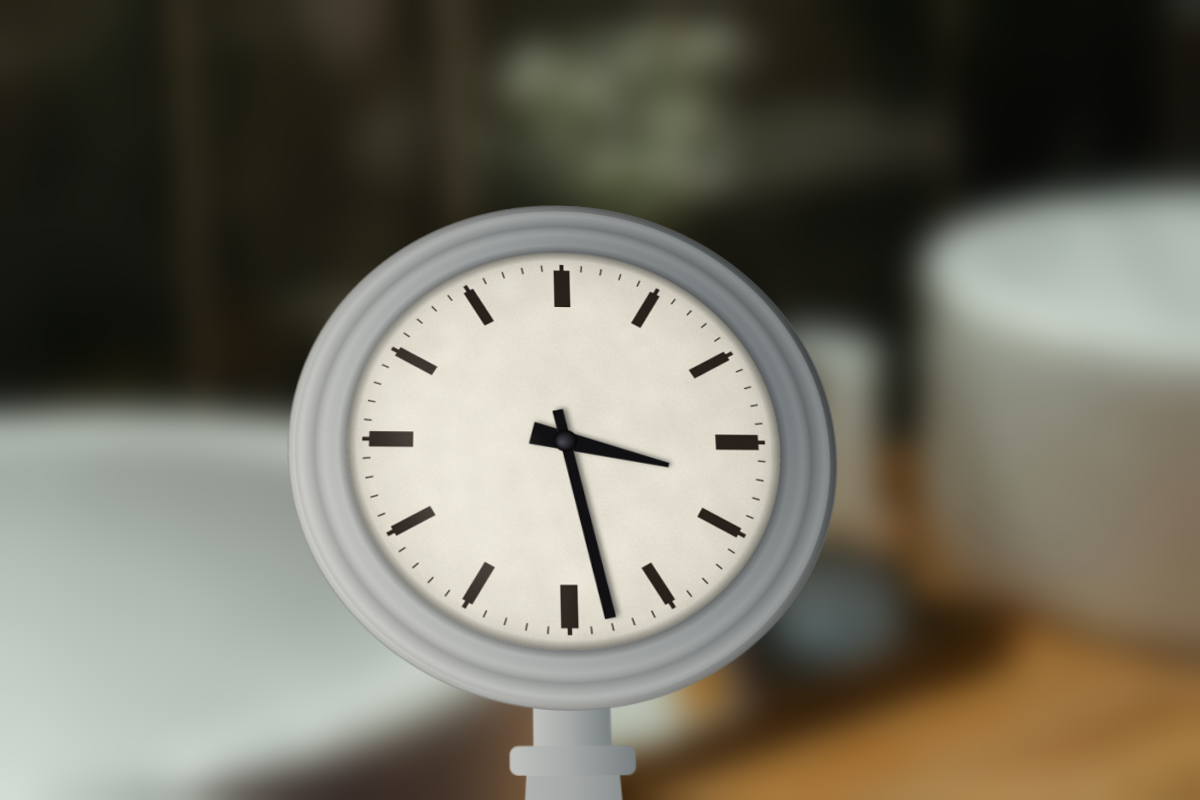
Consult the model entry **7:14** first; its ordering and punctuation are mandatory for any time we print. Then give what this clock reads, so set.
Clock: **3:28**
